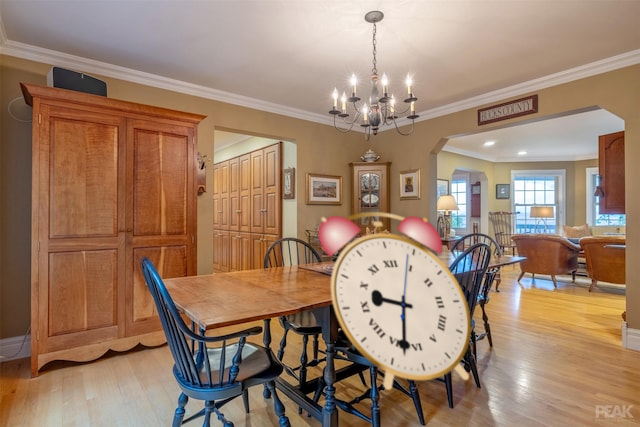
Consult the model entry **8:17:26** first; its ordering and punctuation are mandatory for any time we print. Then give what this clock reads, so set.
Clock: **9:33:04**
